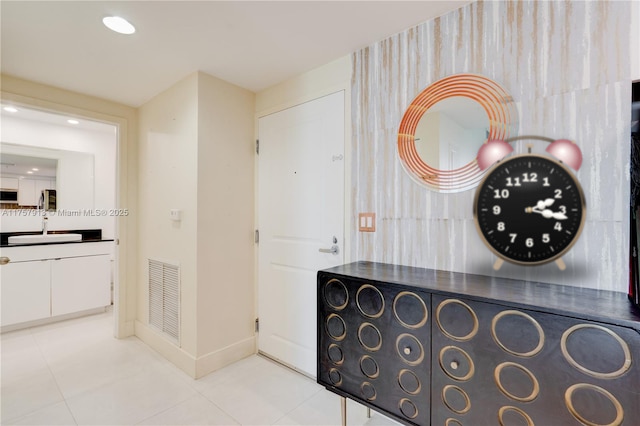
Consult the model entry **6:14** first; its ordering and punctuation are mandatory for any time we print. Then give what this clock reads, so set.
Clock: **2:17**
